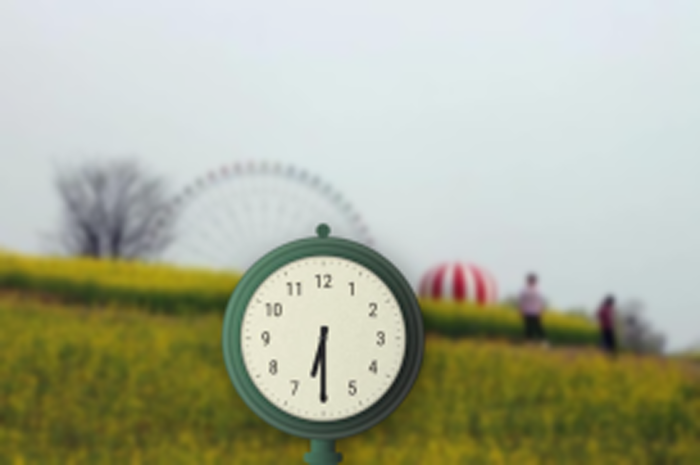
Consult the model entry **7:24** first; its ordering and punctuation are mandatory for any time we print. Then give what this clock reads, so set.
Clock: **6:30**
